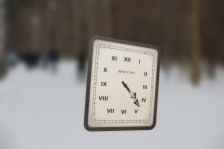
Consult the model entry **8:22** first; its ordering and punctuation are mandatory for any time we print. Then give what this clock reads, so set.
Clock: **4:23**
